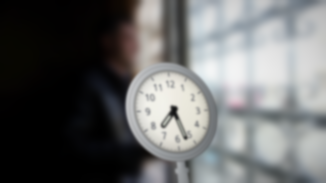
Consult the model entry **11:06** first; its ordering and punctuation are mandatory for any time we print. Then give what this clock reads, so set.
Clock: **7:27**
